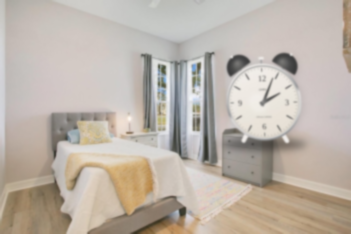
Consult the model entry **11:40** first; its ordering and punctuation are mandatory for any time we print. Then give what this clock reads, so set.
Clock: **2:04**
